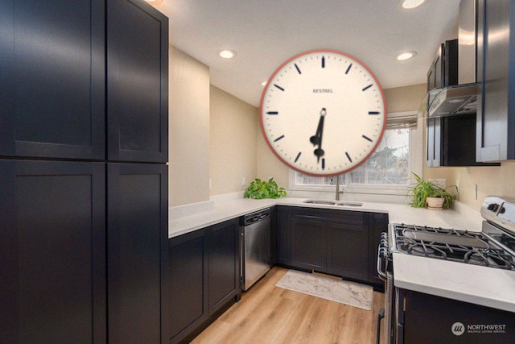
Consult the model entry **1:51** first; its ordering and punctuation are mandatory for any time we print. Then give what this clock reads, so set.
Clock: **6:31**
